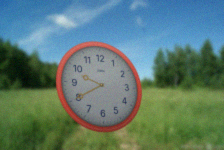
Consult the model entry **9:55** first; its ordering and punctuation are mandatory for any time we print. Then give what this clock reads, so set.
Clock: **9:40**
